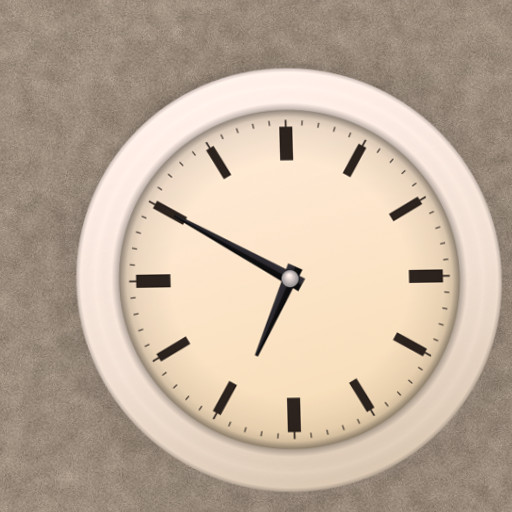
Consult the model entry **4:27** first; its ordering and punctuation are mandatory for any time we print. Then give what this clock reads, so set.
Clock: **6:50**
